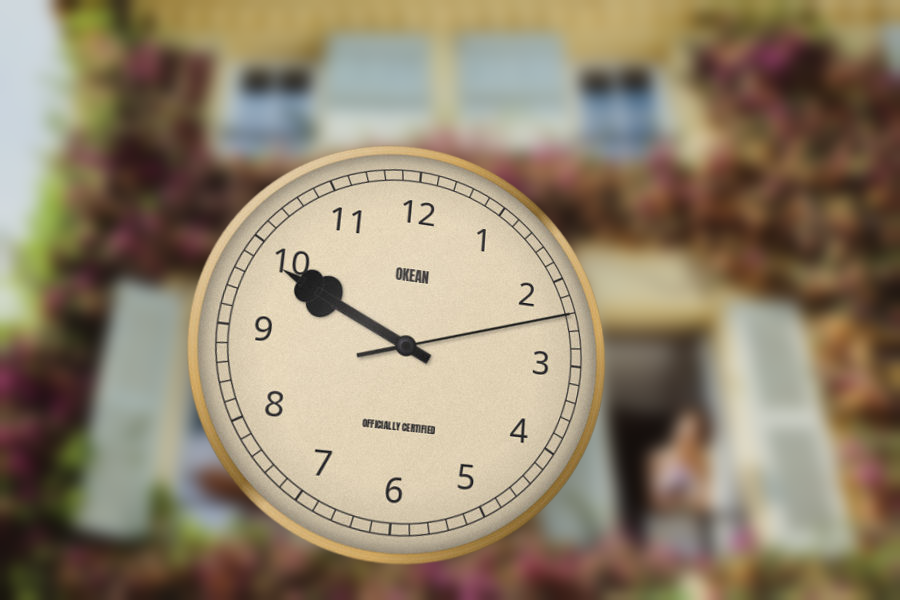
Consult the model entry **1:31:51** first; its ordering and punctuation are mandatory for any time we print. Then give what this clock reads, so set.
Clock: **9:49:12**
